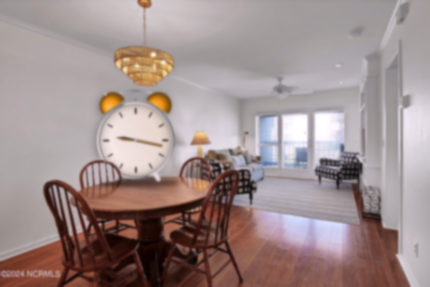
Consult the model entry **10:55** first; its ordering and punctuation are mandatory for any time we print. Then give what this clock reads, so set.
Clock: **9:17**
